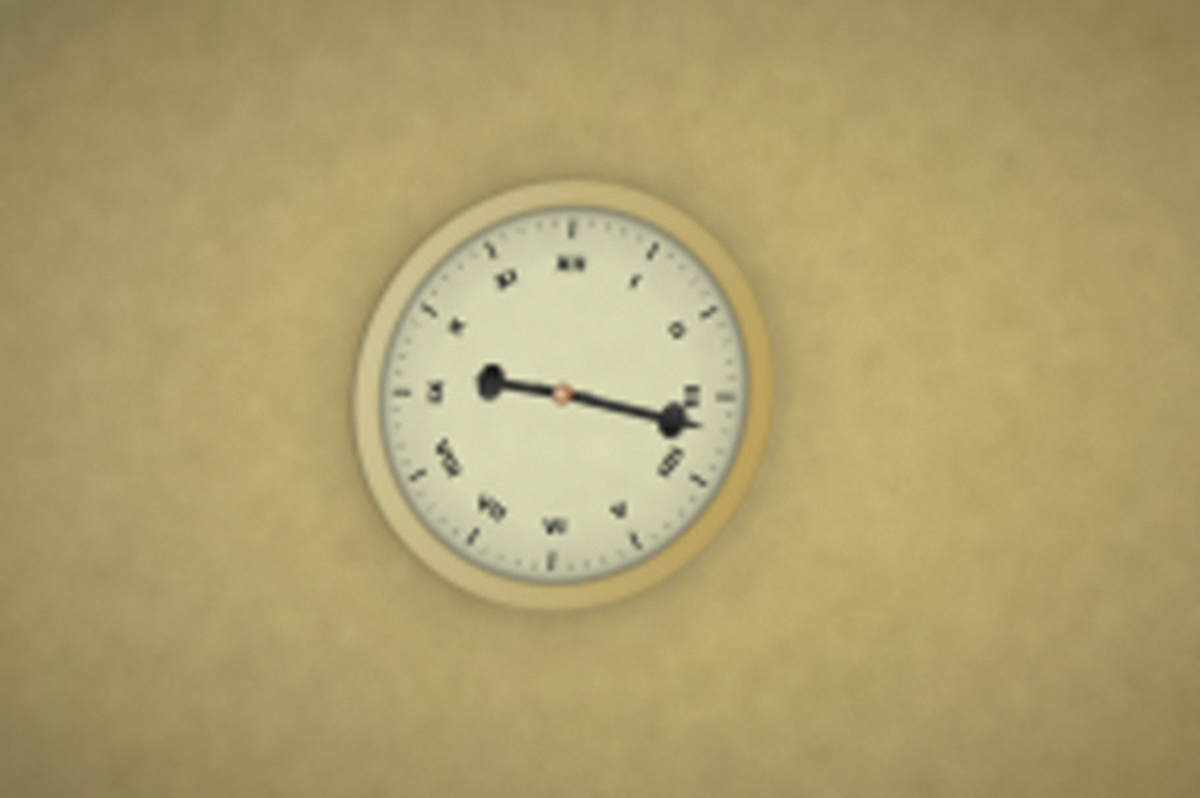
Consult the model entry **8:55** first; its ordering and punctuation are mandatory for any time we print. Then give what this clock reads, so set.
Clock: **9:17**
